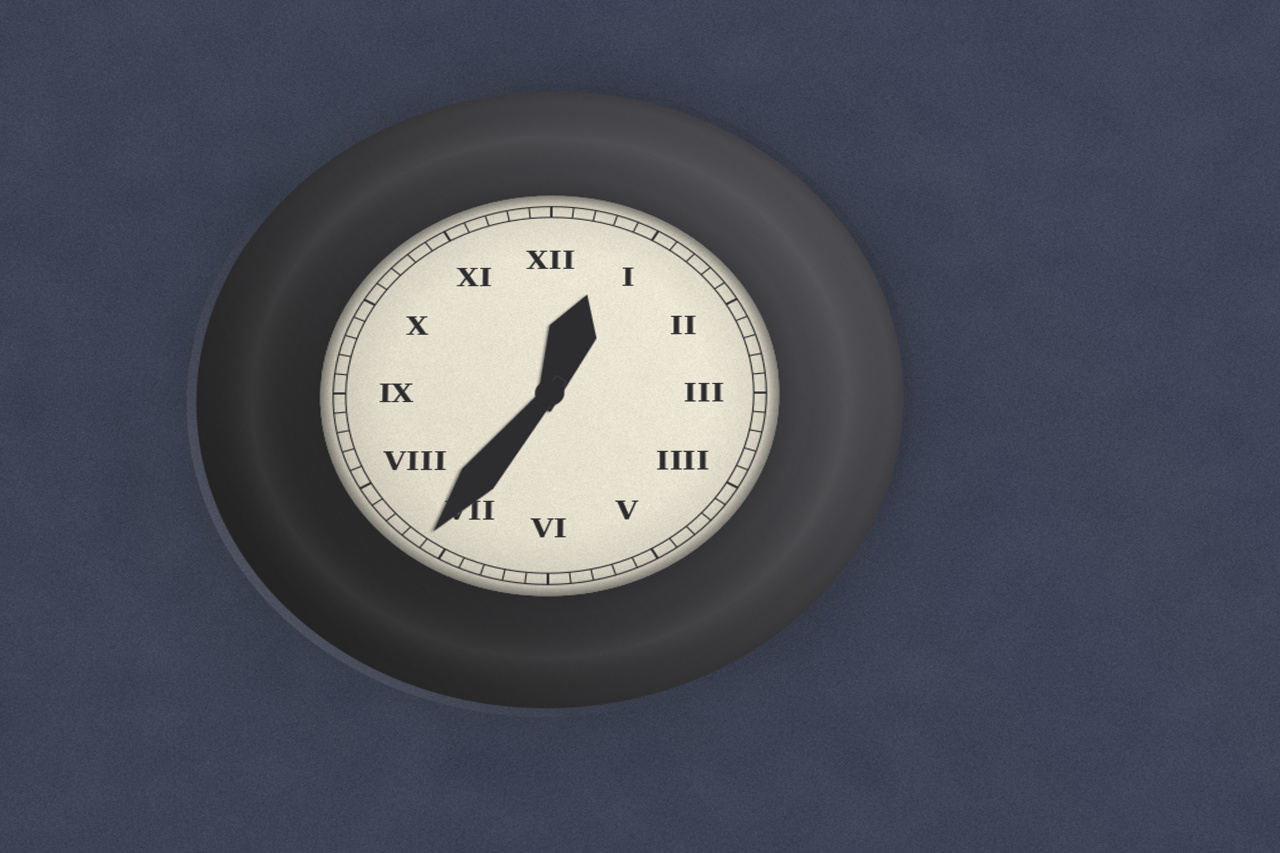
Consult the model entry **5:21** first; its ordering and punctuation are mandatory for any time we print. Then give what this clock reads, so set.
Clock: **12:36**
